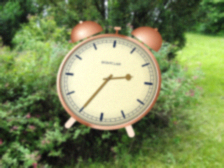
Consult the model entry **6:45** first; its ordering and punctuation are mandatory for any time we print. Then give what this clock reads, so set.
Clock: **2:35**
